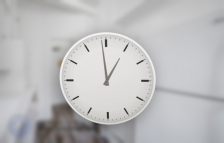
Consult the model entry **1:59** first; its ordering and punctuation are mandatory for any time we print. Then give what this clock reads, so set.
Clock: **12:59**
